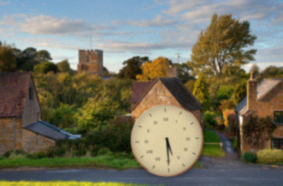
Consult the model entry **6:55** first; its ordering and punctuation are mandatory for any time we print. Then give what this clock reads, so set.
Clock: **5:30**
